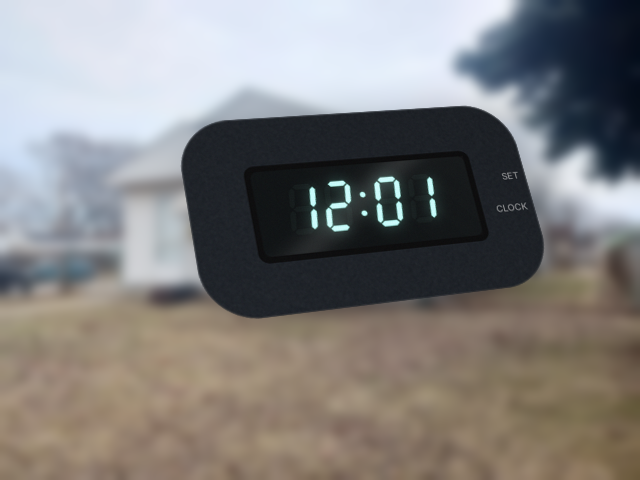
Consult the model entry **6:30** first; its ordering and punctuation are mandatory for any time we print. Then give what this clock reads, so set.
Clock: **12:01**
